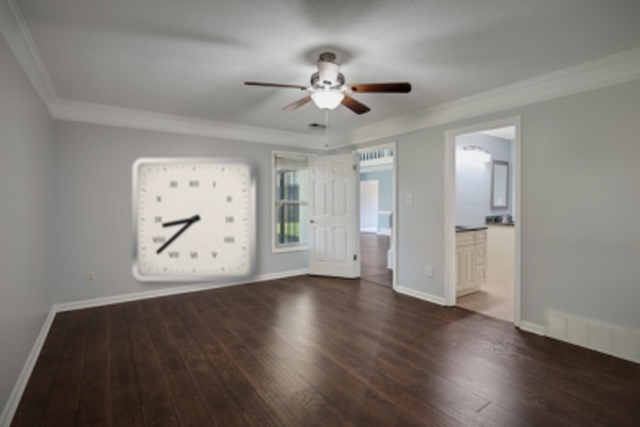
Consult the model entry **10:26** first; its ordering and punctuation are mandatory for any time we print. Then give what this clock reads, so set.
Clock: **8:38**
